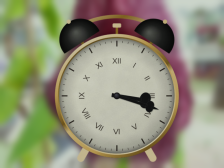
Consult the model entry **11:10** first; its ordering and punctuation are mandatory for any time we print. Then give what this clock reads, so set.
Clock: **3:18**
